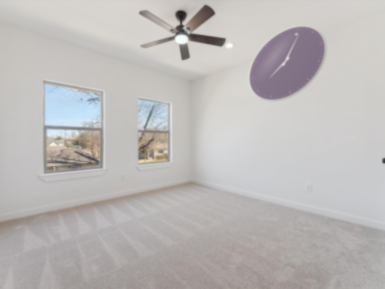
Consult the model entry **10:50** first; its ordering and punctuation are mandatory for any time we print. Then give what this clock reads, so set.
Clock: **7:01**
